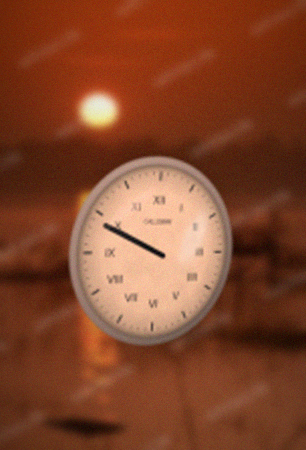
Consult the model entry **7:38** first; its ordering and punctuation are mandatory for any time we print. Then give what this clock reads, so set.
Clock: **9:49**
